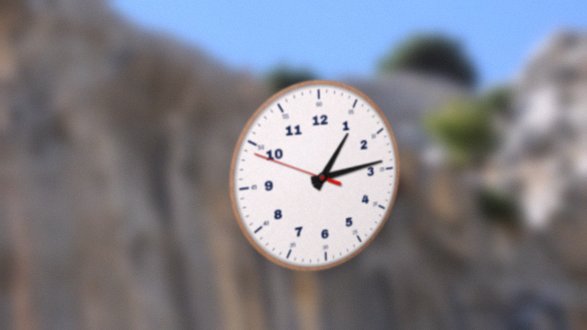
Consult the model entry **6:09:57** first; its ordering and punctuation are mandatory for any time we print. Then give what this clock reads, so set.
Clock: **1:13:49**
